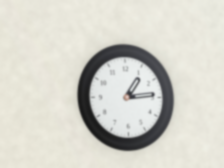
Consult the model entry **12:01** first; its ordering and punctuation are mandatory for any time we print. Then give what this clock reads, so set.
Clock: **1:14**
